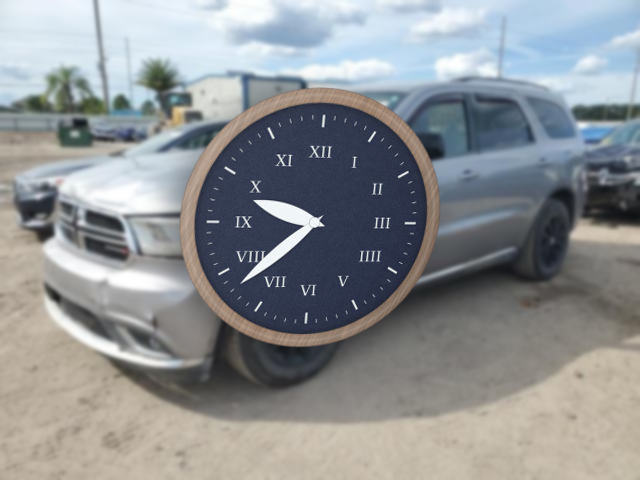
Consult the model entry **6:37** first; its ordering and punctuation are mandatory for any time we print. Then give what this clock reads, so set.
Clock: **9:38**
